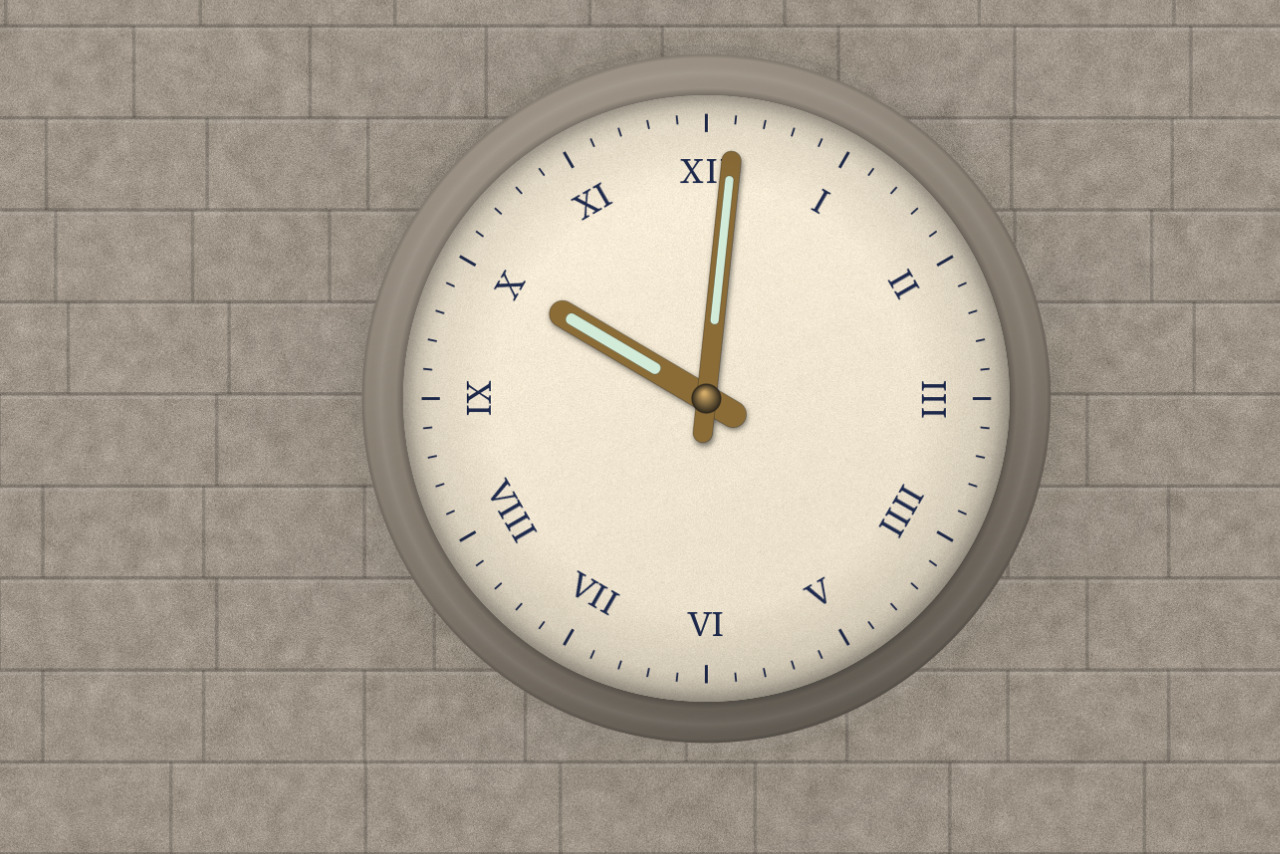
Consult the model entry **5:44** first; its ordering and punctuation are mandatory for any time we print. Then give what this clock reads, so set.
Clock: **10:01**
